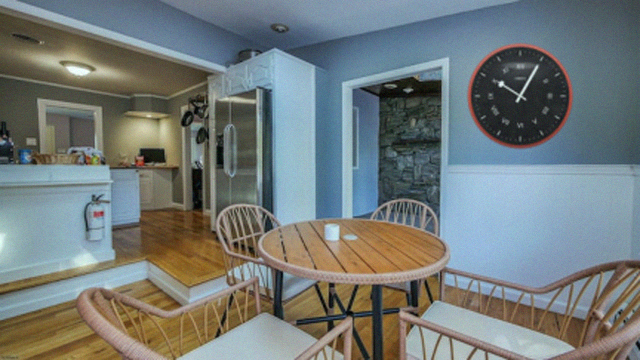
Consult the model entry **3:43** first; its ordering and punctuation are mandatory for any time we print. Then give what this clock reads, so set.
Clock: **10:05**
